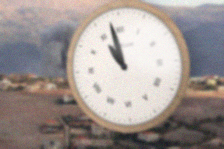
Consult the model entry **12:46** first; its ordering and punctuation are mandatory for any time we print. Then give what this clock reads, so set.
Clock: **10:58**
